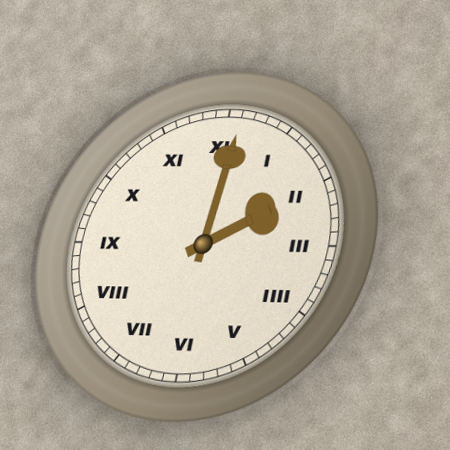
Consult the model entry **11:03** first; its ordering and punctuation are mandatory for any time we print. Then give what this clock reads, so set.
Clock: **2:01**
